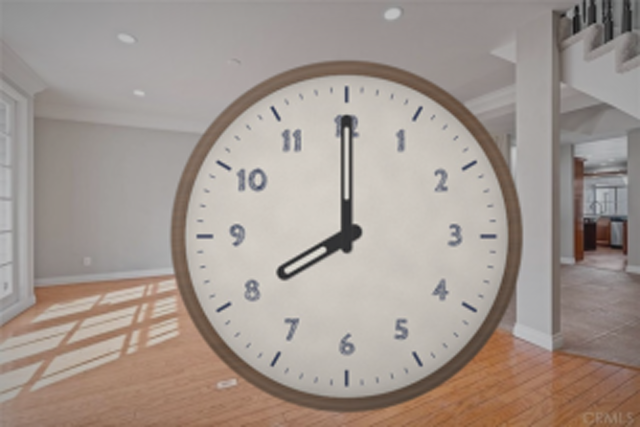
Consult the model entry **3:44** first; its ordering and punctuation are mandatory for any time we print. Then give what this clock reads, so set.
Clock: **8:00**
